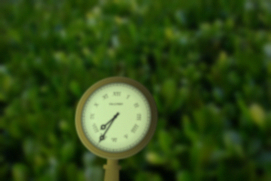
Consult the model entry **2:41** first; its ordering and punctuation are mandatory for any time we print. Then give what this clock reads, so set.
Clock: **7:35**
